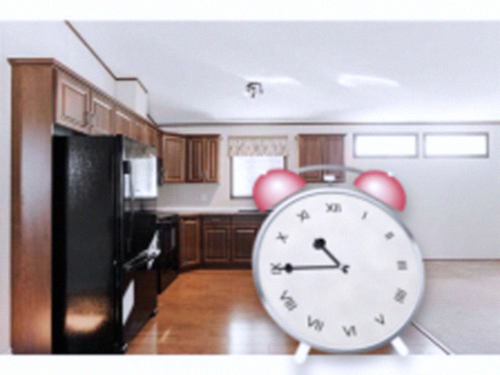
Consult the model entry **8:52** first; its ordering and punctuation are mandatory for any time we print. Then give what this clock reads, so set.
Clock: **10:45**
